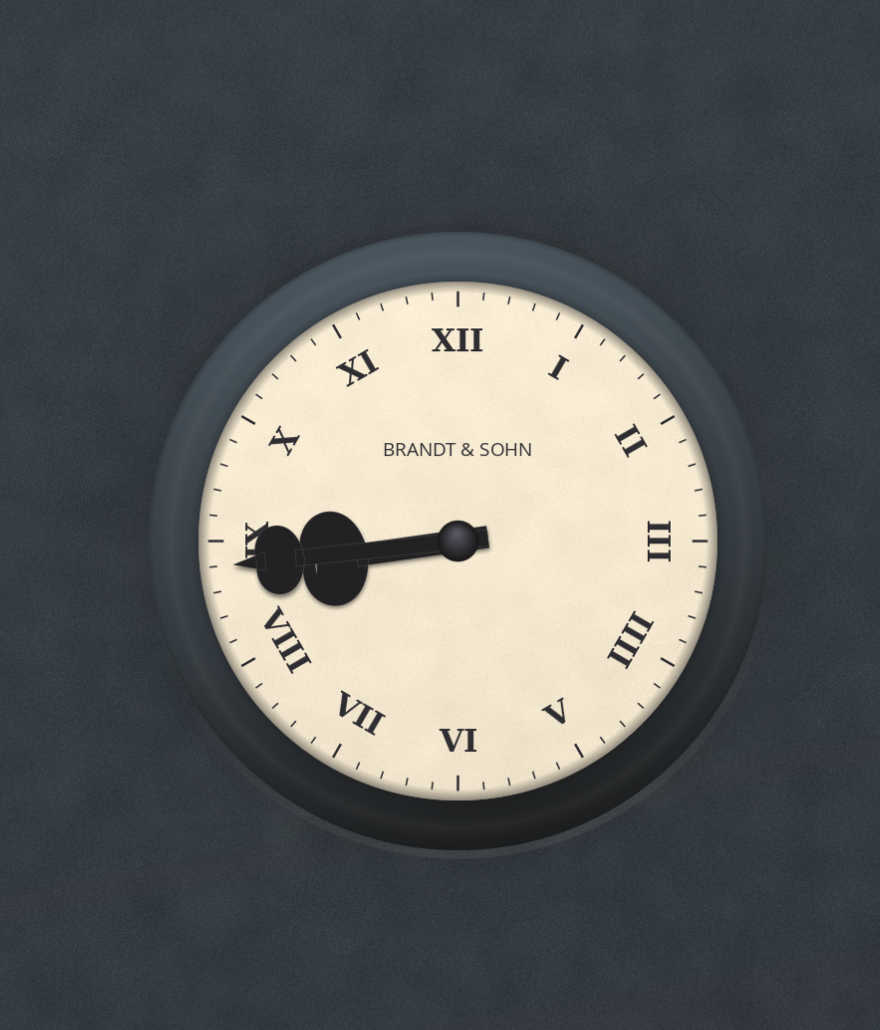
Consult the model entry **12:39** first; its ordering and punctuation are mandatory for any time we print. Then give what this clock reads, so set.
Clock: **8:44**
